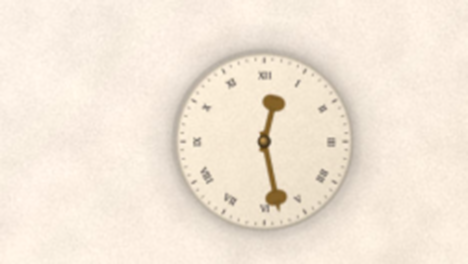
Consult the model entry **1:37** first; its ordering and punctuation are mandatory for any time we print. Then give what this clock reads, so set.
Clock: **12:28**
